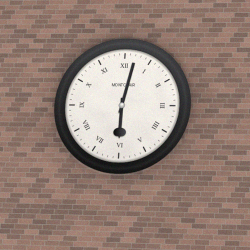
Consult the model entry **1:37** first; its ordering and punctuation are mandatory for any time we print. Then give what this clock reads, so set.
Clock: **6:02**
